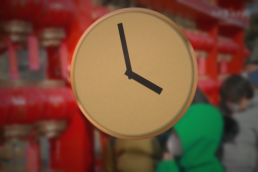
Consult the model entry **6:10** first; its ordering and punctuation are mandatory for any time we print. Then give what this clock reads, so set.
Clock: **3:58**
